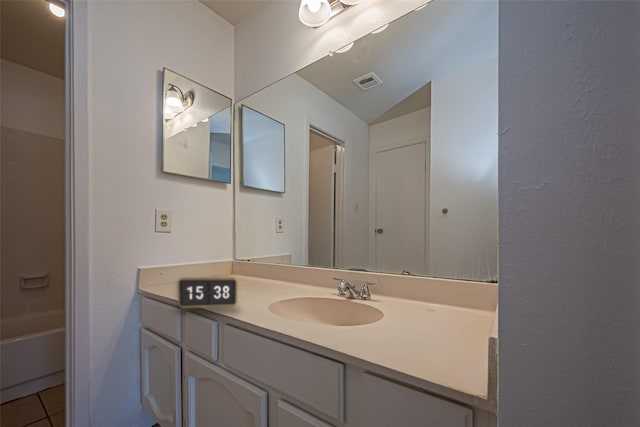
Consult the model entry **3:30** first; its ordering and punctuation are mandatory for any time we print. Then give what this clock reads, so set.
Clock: **15:38**
